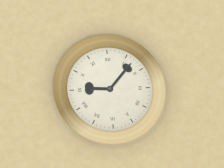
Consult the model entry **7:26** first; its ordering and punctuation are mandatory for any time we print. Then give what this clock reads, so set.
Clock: **9:07**
